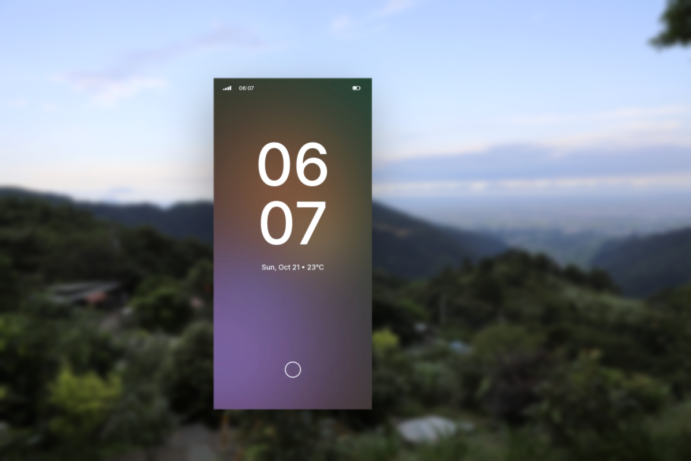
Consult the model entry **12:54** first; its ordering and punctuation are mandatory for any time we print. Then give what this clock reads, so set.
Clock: **6:07**
